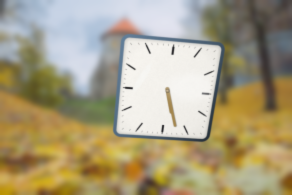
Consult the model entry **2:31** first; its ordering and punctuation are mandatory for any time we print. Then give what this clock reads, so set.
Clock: **5:27**
